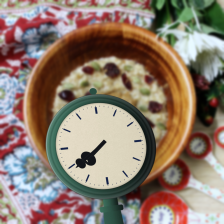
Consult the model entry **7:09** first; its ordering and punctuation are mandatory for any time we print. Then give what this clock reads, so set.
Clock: **7:39**
